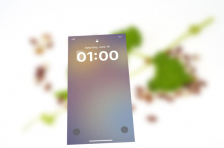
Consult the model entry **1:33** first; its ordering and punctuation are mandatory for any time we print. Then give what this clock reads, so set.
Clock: **1:00**
